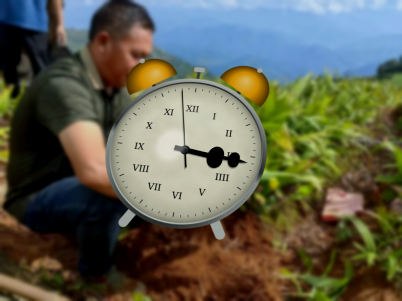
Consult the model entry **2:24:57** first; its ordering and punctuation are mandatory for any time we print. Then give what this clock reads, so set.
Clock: **3:15:58**
